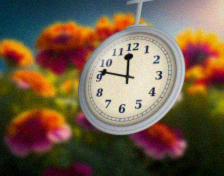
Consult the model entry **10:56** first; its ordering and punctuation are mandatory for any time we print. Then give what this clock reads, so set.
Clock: **11:47**
